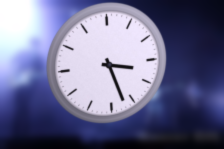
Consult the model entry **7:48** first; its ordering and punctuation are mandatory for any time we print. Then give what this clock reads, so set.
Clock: **3:27**
